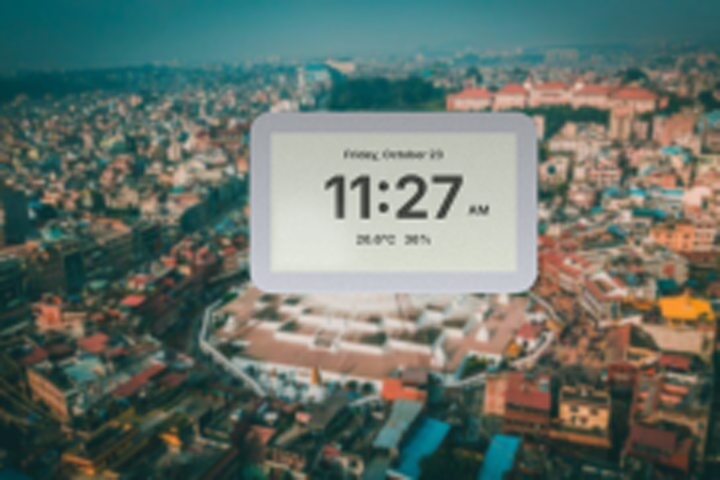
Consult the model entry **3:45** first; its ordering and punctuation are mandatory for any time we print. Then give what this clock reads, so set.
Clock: **11:27**
